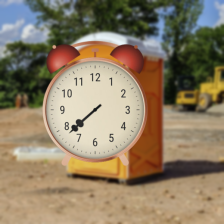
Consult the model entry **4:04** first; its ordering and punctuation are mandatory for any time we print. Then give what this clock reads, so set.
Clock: **7:38**
